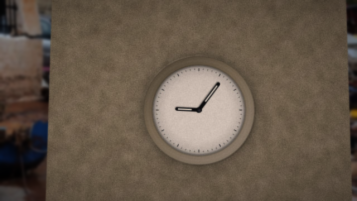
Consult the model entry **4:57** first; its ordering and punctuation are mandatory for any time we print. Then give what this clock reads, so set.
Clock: **9:06**
